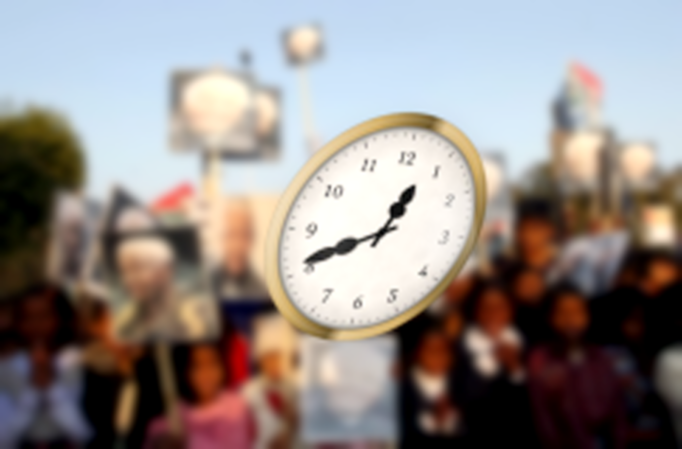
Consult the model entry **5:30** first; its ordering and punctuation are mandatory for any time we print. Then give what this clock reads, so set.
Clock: **12:41**
